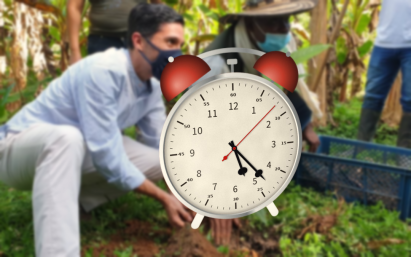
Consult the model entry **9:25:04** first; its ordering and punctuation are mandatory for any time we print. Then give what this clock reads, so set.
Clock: **5:23:08**
